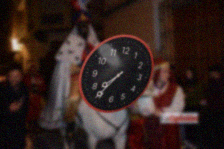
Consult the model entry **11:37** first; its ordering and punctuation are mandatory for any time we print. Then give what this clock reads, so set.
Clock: **7:36**
